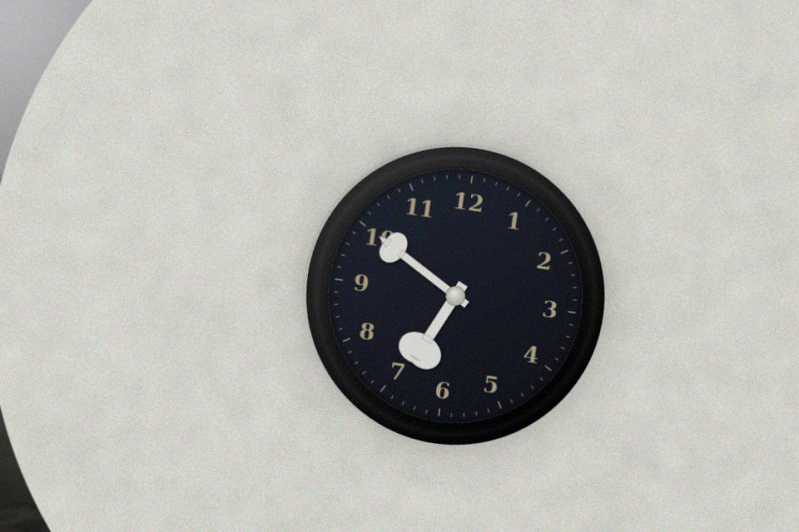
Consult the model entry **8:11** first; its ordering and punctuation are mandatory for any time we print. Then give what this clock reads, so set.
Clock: **6:50**
